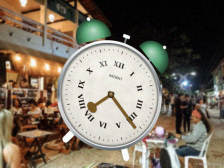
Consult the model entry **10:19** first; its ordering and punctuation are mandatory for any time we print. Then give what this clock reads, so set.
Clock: **7:21**
